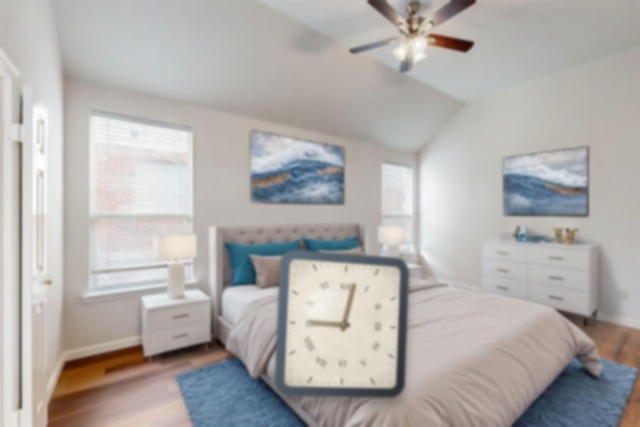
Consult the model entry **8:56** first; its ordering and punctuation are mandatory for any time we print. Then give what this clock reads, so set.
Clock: **9:02**
